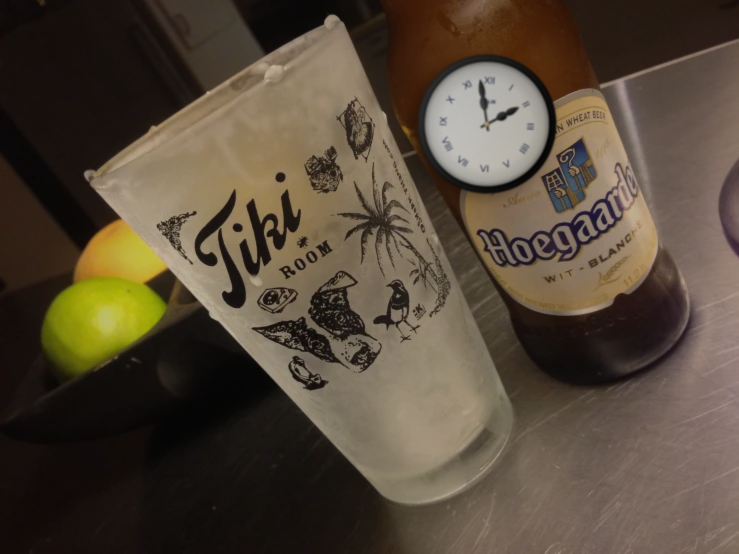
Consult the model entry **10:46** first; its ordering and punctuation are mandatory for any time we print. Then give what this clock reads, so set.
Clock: **1:58**
